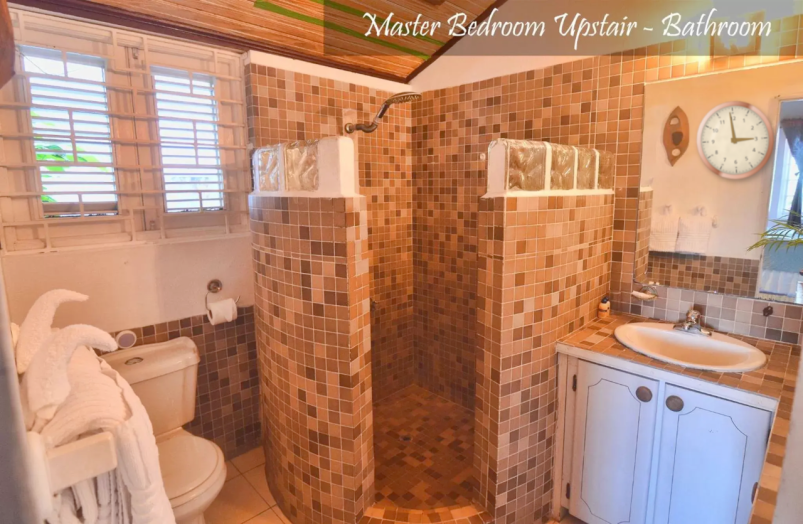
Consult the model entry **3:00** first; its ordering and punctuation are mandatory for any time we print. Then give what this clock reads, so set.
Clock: **2:59**
